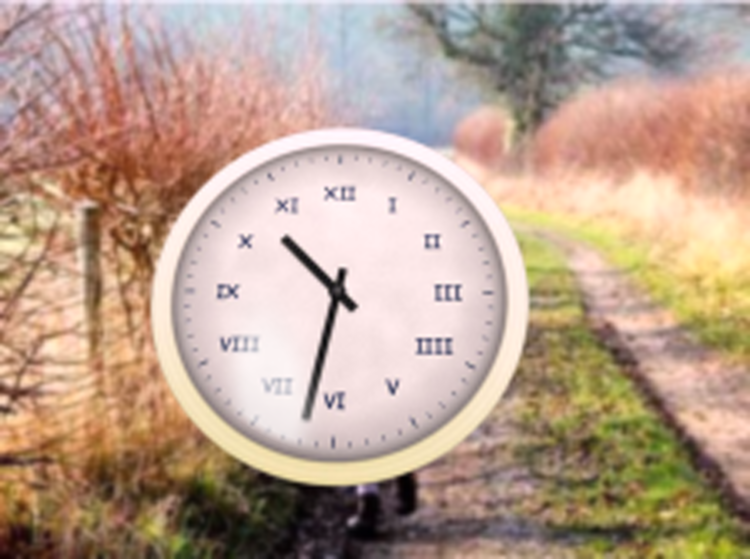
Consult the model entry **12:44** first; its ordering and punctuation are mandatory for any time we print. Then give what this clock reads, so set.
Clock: **10:32**
